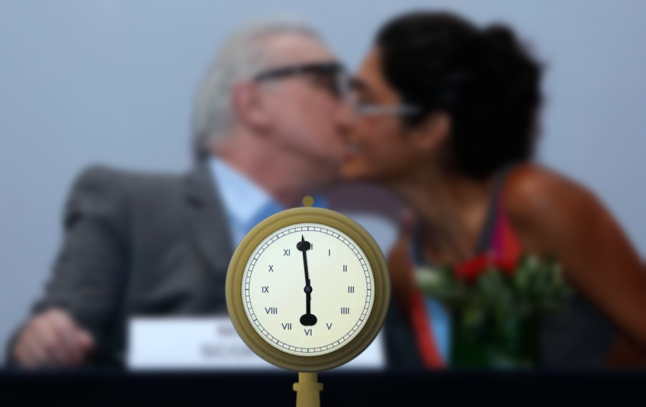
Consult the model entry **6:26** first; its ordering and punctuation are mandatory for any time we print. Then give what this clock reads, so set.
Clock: **5:59**
